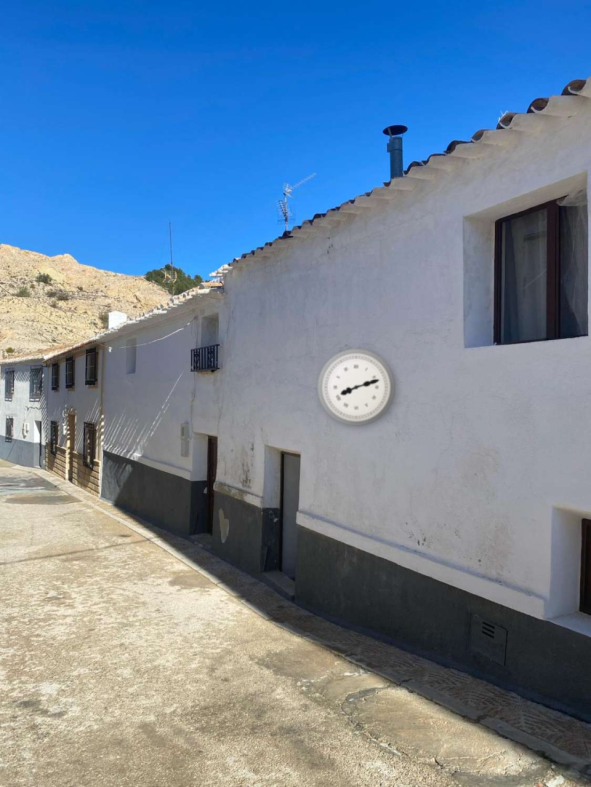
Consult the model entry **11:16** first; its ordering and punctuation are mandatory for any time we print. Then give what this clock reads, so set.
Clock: **8:12**
